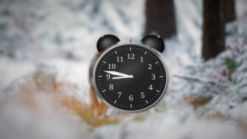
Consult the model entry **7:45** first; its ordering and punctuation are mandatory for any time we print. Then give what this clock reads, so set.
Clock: **8:47**
